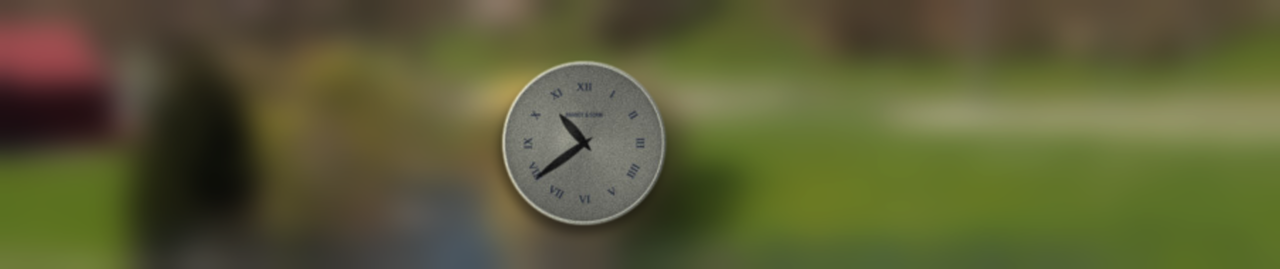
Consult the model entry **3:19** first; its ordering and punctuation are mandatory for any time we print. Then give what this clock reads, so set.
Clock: **10:39**
